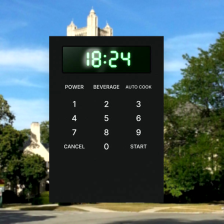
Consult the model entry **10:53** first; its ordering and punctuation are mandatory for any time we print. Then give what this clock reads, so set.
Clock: **18:24**
